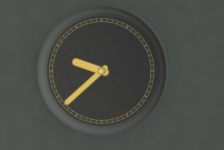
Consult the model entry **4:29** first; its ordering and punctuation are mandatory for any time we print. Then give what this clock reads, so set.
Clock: **9:38**
